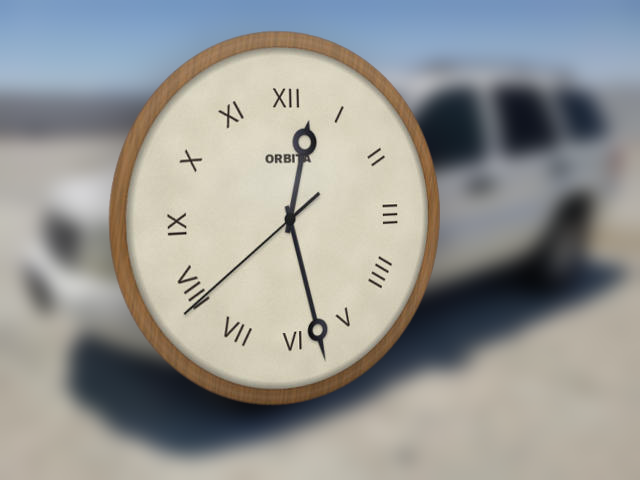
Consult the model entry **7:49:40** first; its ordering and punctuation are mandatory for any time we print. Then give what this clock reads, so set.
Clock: **12:27:39**
